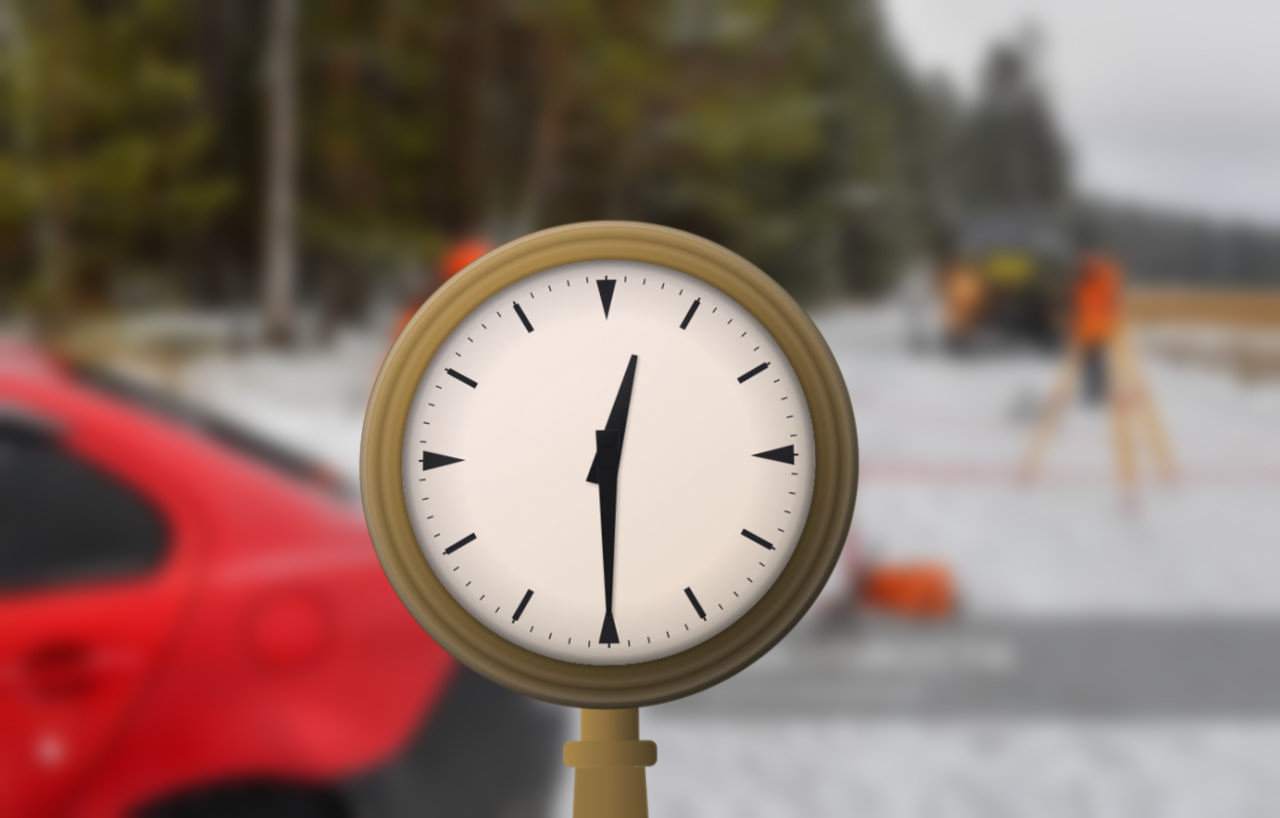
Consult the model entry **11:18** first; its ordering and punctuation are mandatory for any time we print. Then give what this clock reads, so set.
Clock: **12:30**
